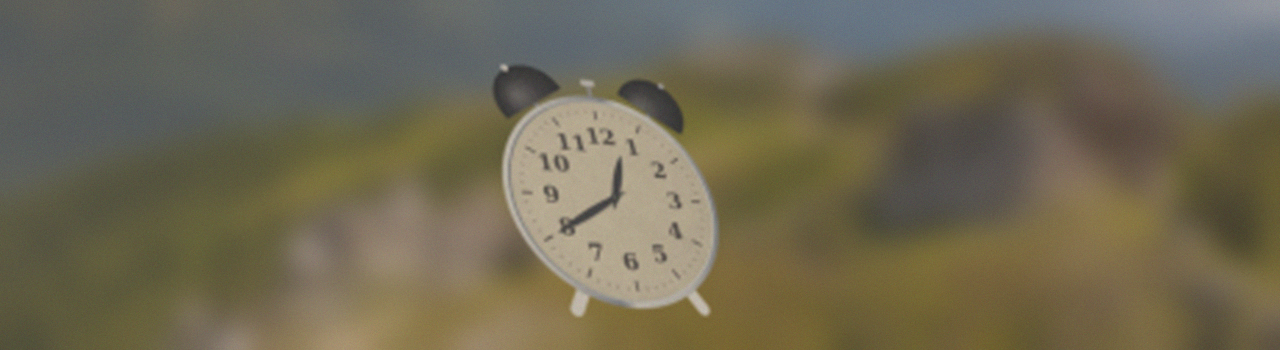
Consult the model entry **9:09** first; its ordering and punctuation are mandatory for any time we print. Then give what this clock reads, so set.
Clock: **12:40**
